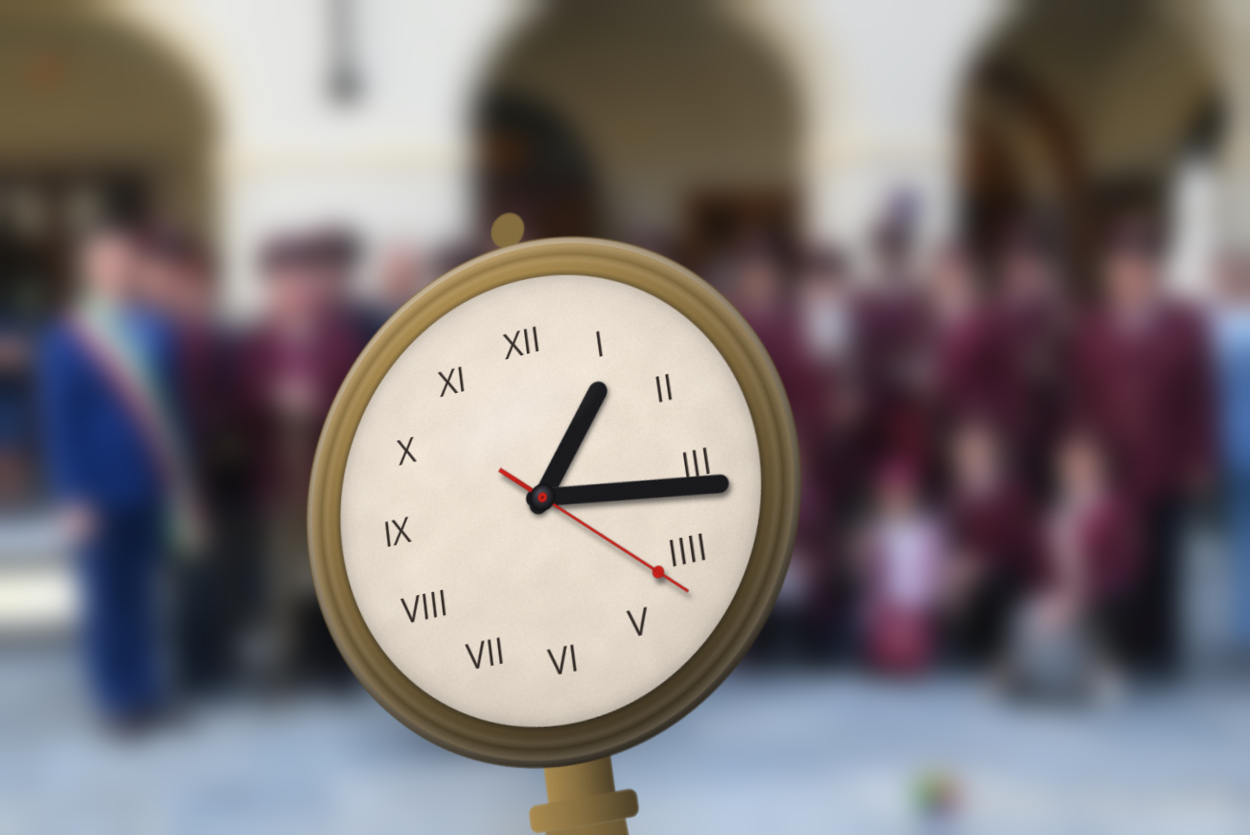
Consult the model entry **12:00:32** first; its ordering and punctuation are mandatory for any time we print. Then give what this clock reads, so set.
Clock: **1:16:22**
